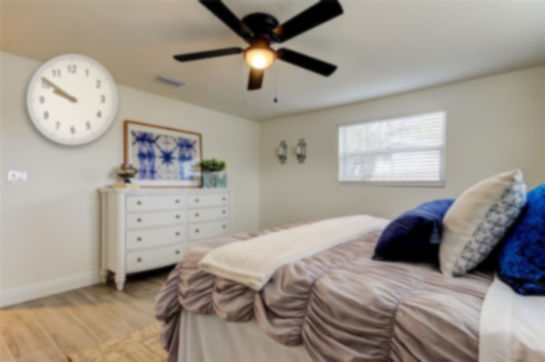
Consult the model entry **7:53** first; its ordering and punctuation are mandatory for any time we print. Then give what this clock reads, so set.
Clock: **9:51**
